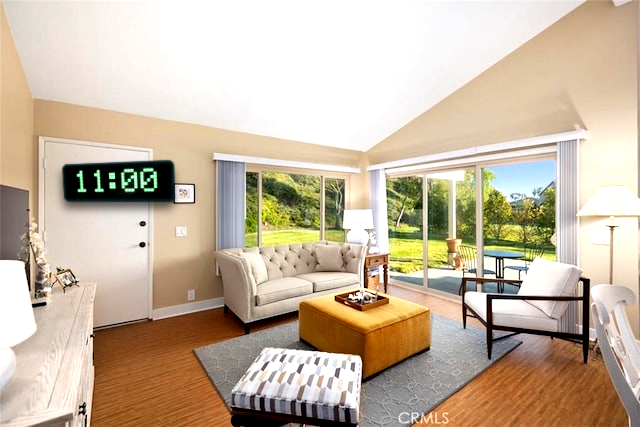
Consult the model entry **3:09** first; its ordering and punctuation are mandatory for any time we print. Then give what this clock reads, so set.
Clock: **11:00**
